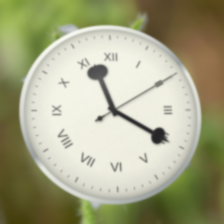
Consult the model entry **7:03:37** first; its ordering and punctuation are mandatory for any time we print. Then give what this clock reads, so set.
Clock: **11:20:10**
